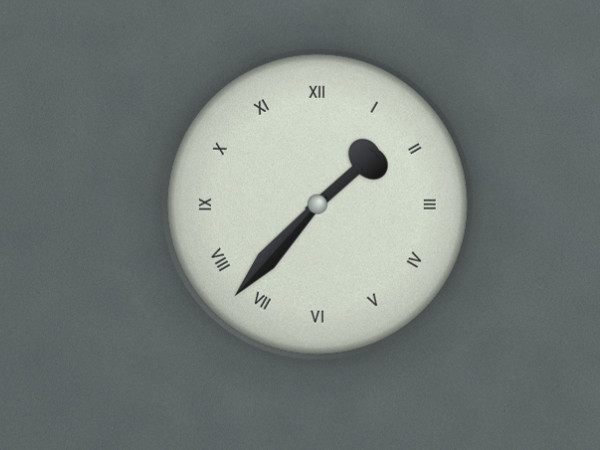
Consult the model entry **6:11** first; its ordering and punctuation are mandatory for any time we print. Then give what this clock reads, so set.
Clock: **1:37**
